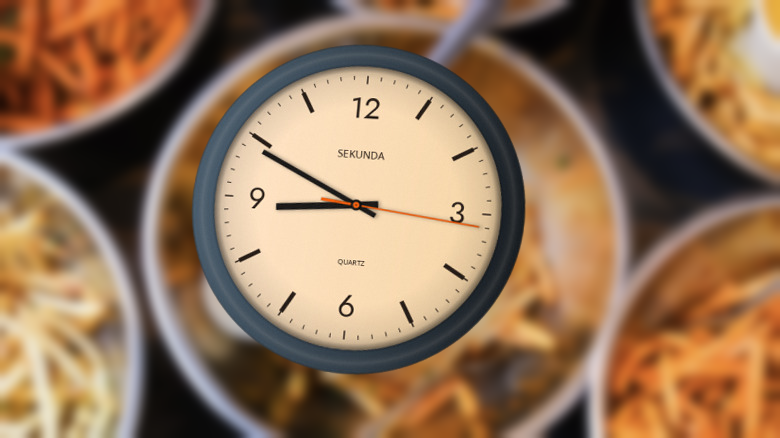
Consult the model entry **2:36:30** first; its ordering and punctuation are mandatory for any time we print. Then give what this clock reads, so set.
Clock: **8:49:16**
